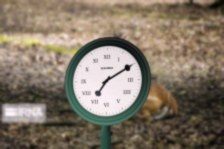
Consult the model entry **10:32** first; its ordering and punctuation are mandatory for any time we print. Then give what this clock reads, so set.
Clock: **7:10**
